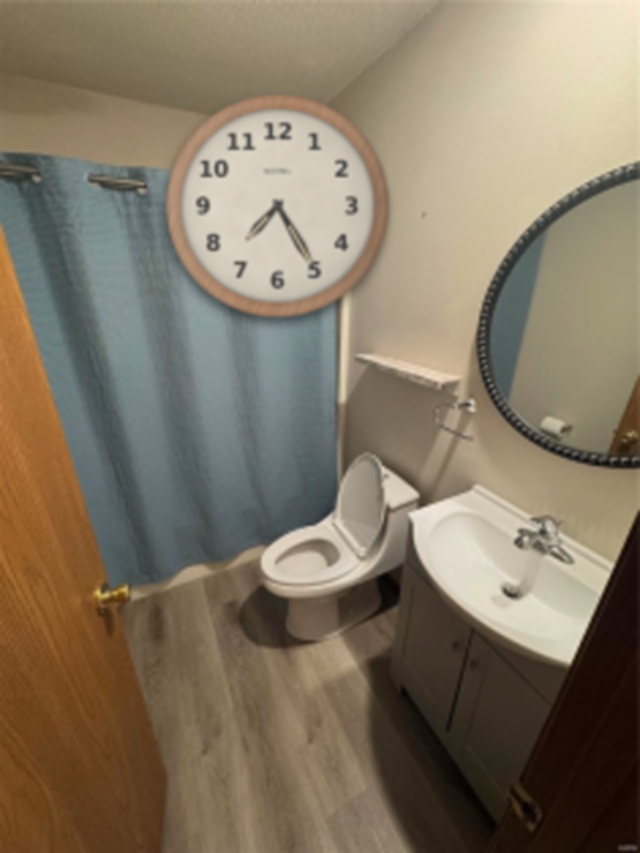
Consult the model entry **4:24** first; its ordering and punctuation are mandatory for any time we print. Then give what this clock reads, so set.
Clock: **7:25**
